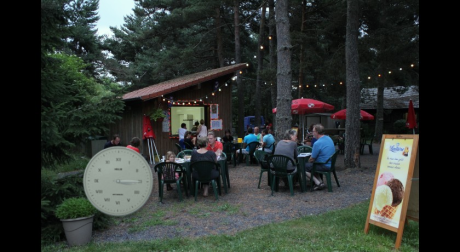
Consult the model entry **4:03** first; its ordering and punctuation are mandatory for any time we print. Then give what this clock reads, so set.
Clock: **3:15**
